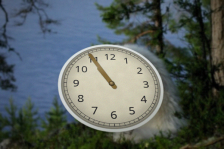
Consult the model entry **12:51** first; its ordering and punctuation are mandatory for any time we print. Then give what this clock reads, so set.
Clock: **10:55**
